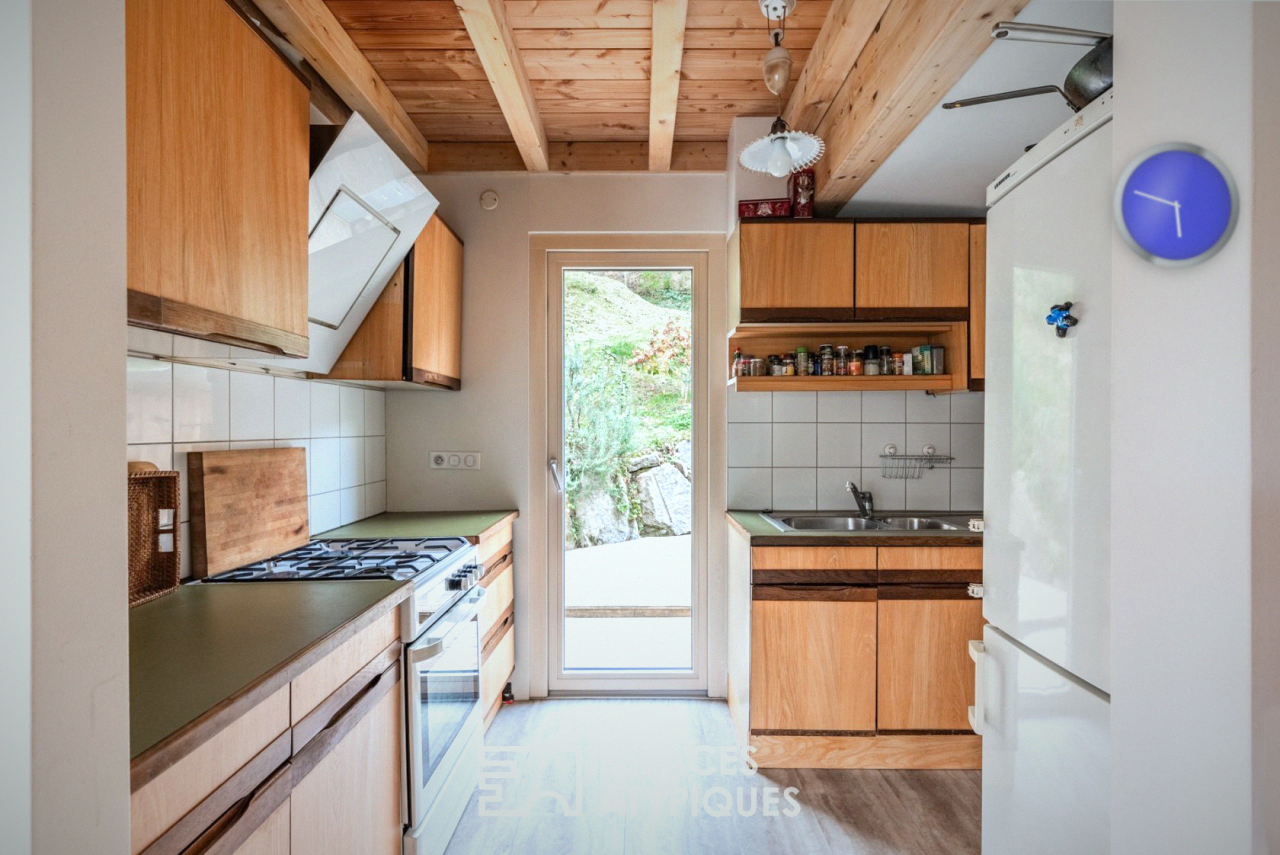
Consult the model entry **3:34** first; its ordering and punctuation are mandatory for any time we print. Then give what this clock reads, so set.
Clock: **5:48**
